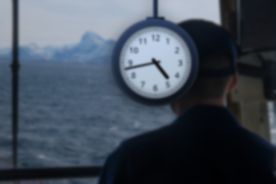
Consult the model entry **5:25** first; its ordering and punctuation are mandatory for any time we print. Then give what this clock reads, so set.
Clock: **4:43**
